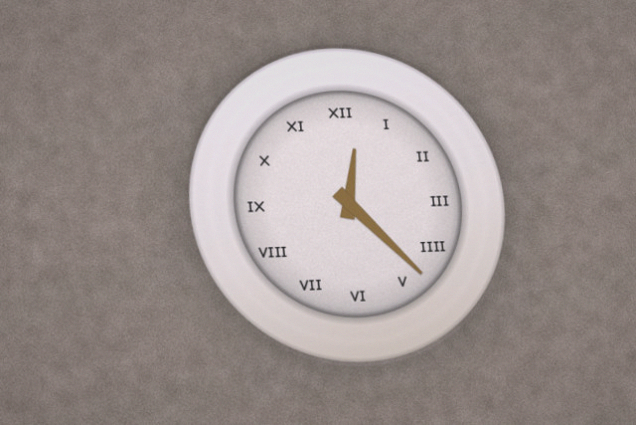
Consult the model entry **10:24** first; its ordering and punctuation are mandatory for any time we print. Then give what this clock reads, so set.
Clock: **12:23**
